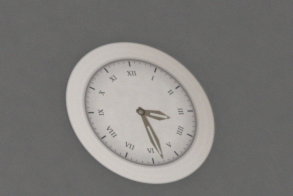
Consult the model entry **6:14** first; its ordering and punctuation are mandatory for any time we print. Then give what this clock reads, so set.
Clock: **3:28**
